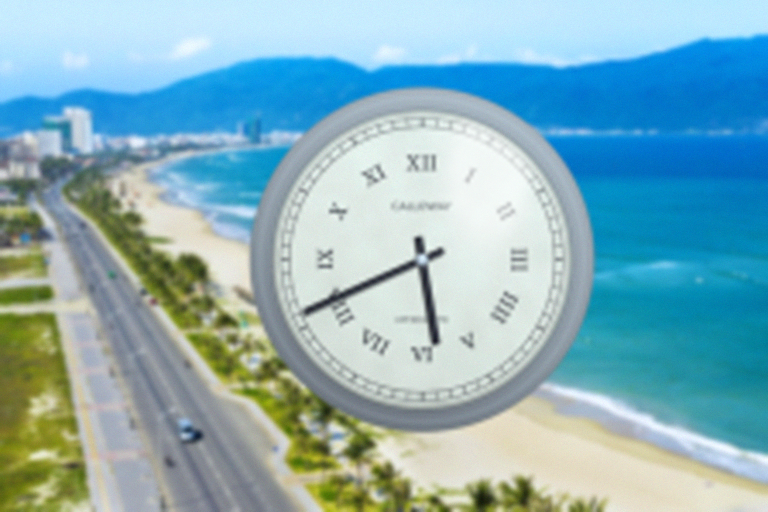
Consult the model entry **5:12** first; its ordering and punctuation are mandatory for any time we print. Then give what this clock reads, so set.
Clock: **5:41**
